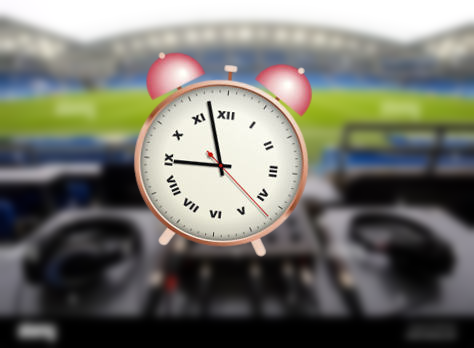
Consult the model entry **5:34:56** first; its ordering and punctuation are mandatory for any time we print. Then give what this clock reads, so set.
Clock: **8:57:22**
